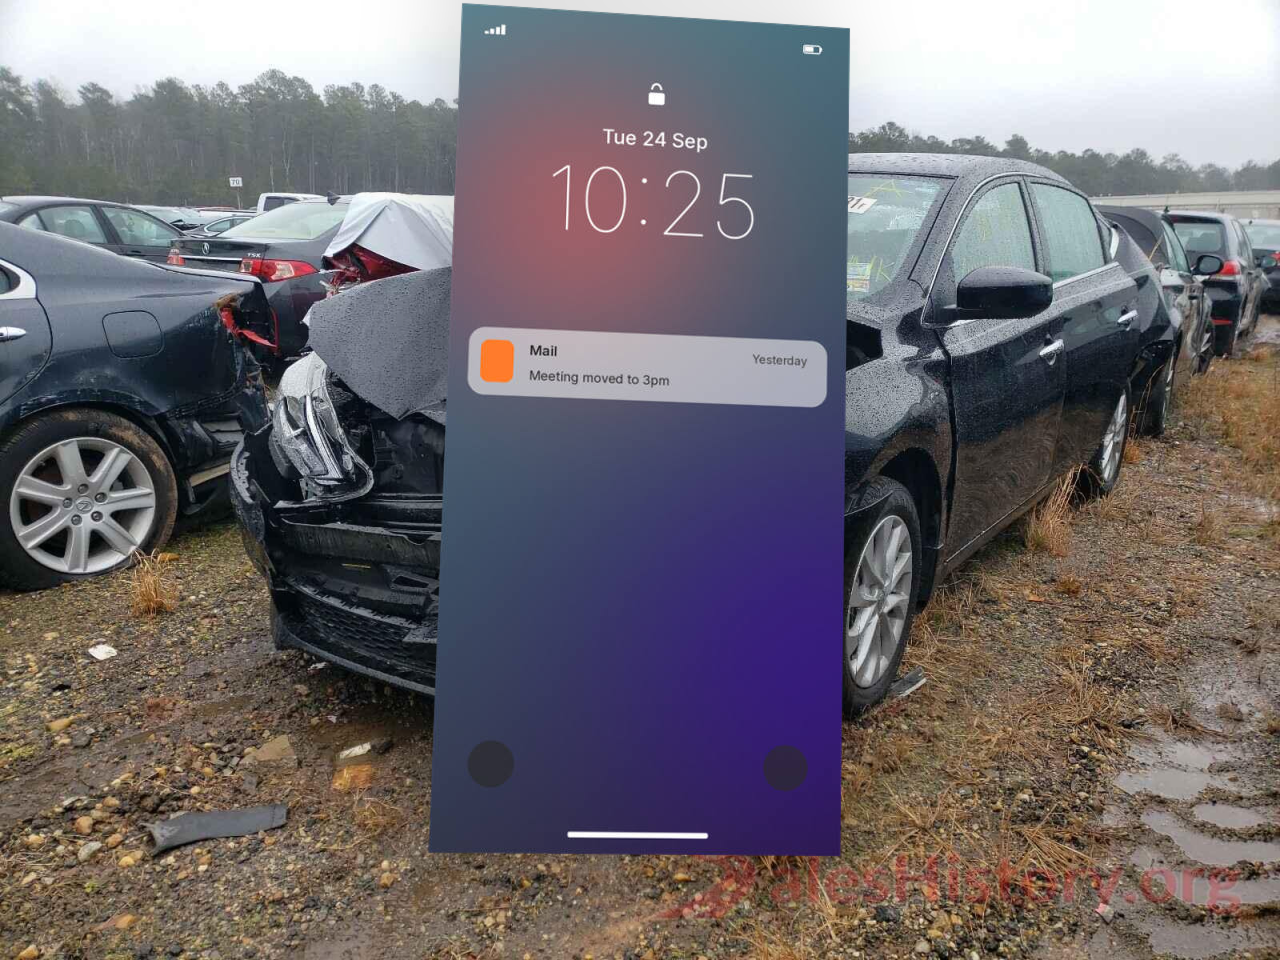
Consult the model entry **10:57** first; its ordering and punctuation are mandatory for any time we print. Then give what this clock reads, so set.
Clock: **10:25**
